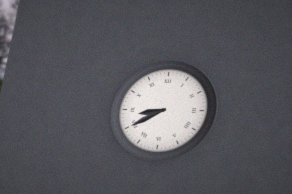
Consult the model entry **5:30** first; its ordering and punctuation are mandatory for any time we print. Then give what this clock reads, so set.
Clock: **8:40**
